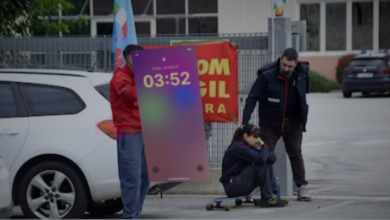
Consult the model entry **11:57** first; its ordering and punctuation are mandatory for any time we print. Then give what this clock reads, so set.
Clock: **3:52**
